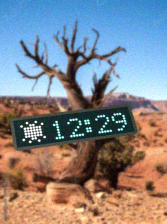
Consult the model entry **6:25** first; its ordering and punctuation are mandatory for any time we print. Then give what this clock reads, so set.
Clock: **12:29**
